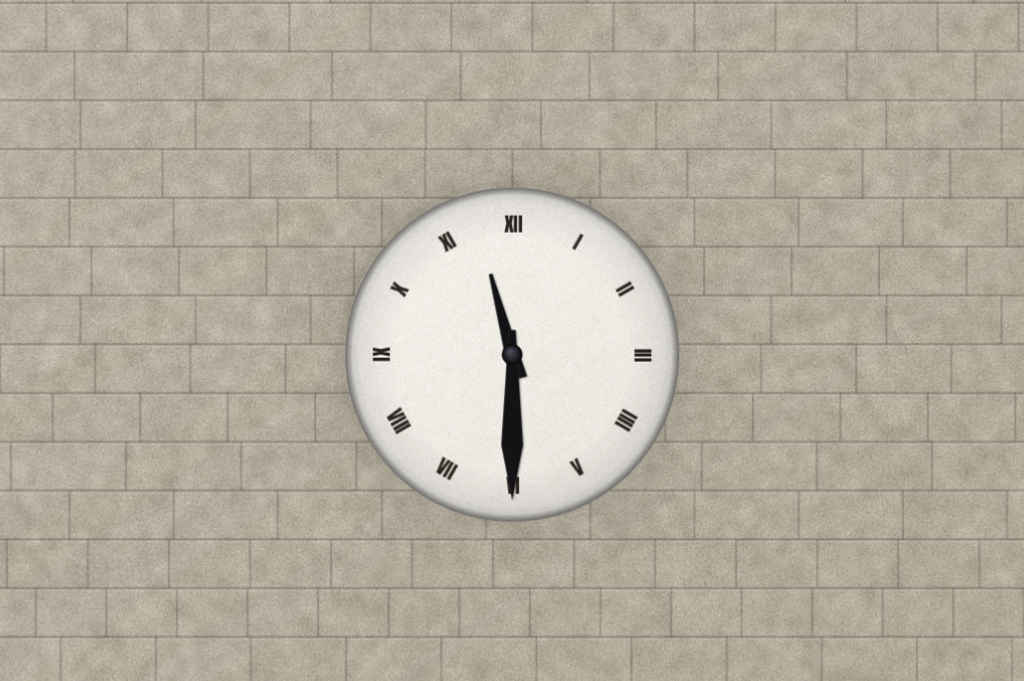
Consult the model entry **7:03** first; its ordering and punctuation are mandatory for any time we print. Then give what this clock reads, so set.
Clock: **11:30**
